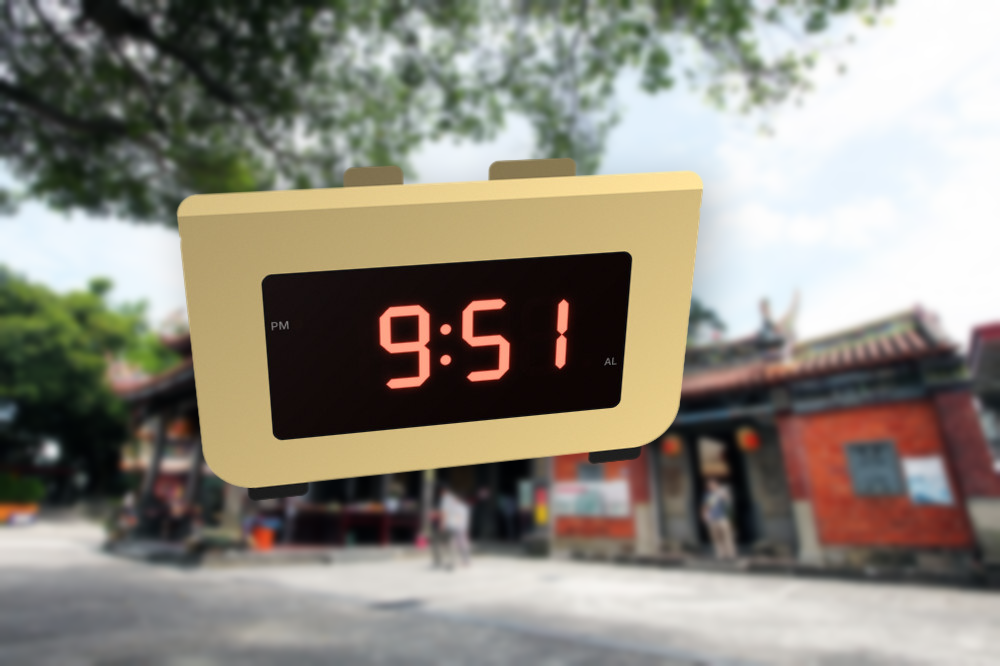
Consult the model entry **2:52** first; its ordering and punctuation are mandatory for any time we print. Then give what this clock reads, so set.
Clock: **9:51**
